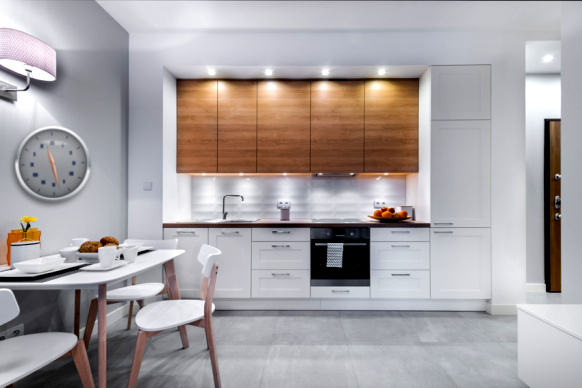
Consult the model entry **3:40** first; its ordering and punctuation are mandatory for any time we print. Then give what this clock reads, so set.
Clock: **11:28**
